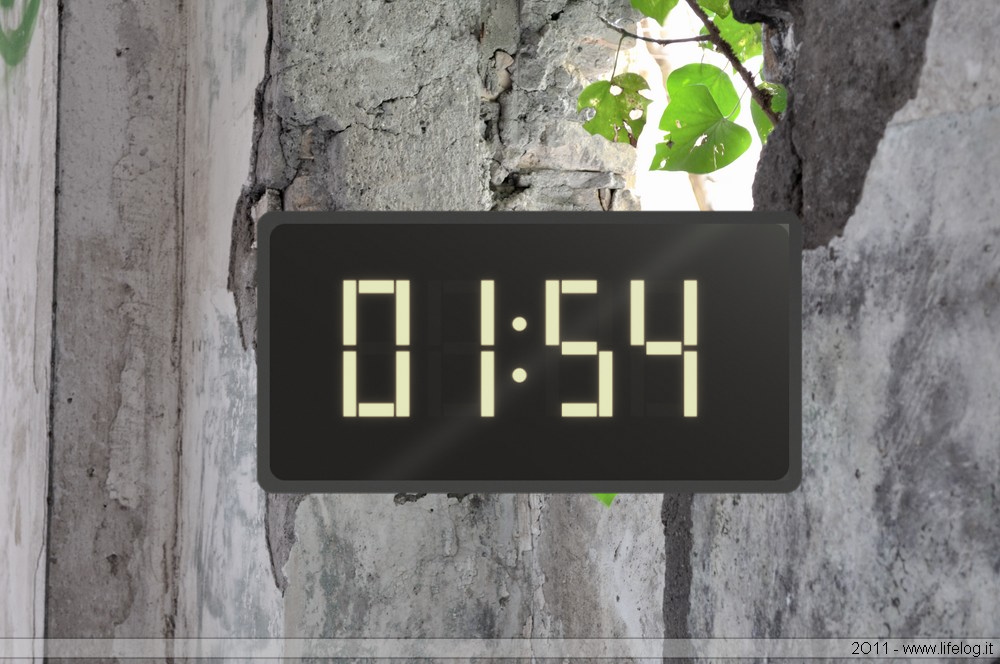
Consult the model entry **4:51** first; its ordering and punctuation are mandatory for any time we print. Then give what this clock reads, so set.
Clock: **1:54**
